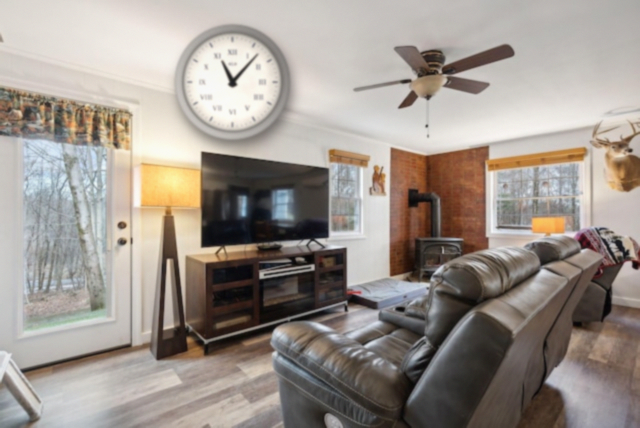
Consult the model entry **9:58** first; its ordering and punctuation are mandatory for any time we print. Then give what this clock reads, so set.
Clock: **11:07**
